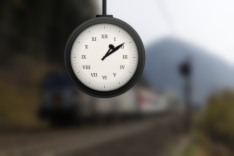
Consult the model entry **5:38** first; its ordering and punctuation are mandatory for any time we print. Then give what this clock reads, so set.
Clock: **1:09**
